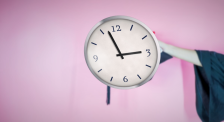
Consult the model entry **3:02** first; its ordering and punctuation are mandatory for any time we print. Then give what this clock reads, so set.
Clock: **2:57**
